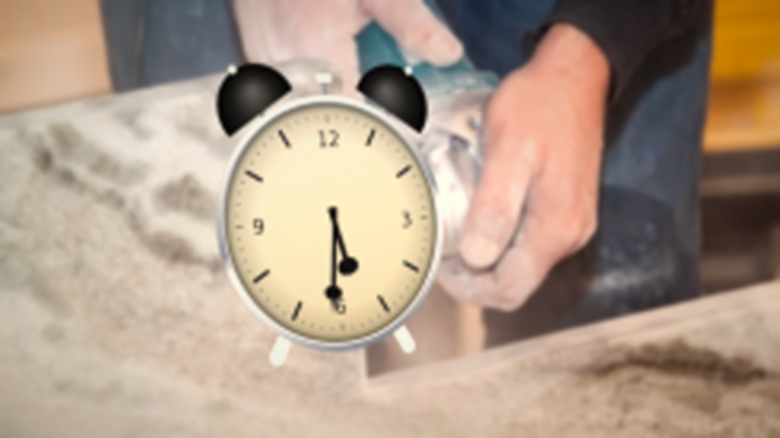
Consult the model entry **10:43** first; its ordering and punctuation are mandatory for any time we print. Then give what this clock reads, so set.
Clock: **5:31**
